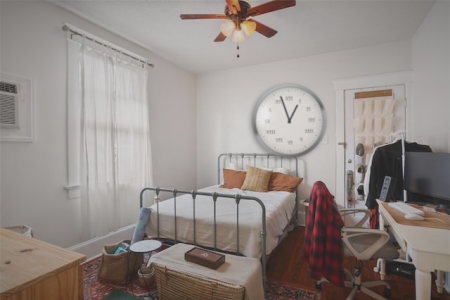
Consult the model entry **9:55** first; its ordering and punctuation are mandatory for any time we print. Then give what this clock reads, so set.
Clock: **12:57**
